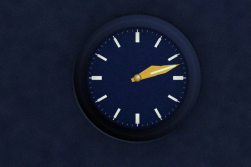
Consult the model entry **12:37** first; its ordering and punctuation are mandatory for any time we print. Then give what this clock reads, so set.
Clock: **2:12**
